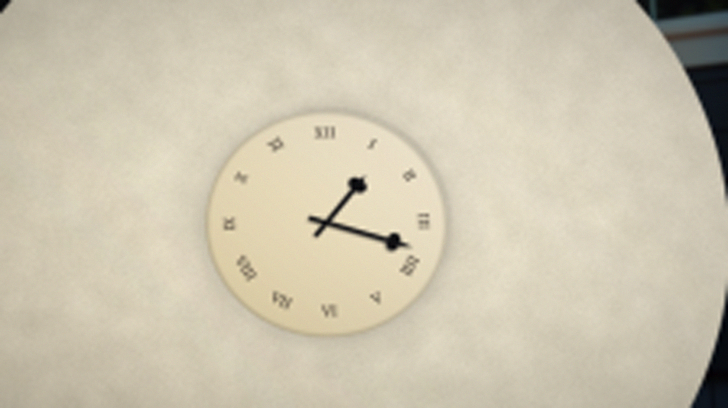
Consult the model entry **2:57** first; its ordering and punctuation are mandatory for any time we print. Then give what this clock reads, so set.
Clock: **1:18**
